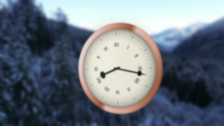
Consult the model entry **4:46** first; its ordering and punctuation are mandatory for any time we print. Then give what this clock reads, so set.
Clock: **8:17**
